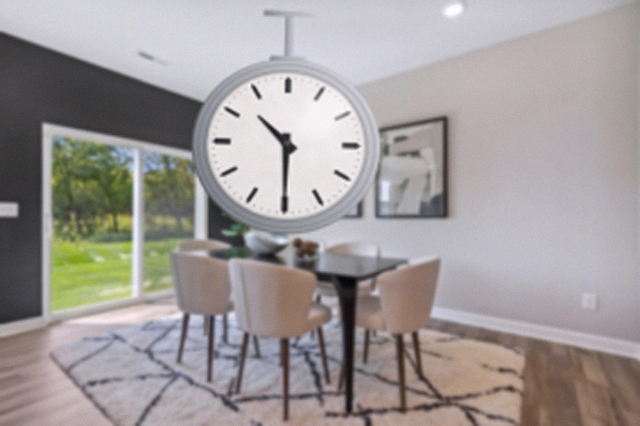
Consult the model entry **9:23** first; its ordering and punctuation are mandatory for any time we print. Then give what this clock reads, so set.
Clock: **10:30**
